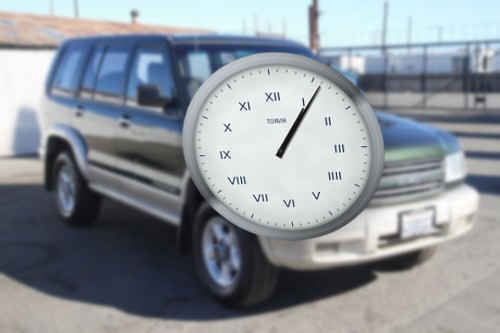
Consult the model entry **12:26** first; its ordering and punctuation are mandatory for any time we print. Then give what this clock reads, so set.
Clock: **1:06**
